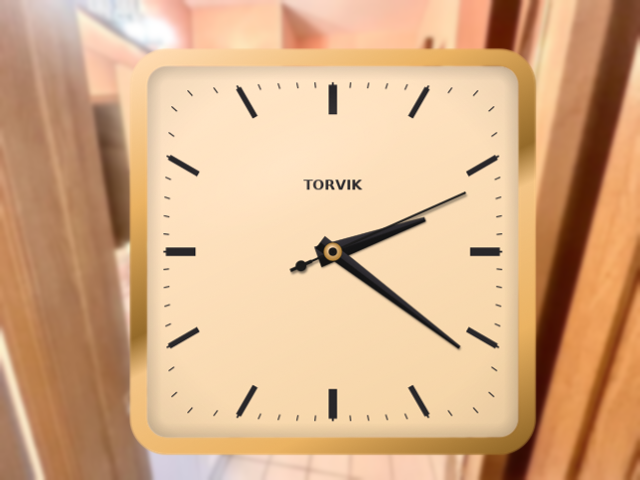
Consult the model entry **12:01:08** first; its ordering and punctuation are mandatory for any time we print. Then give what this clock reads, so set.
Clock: **2:21:11**
